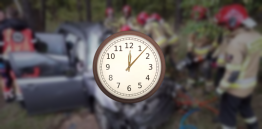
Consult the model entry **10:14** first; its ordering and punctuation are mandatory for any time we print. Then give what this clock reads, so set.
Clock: **12:07**
